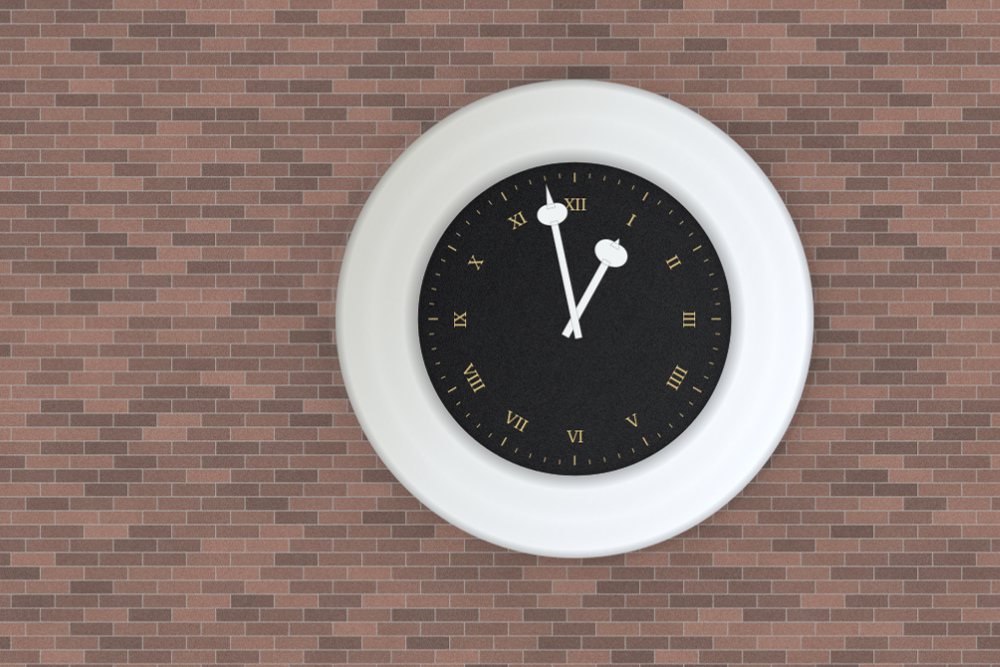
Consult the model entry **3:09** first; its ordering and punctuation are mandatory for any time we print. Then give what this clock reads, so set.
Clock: **12:58**
